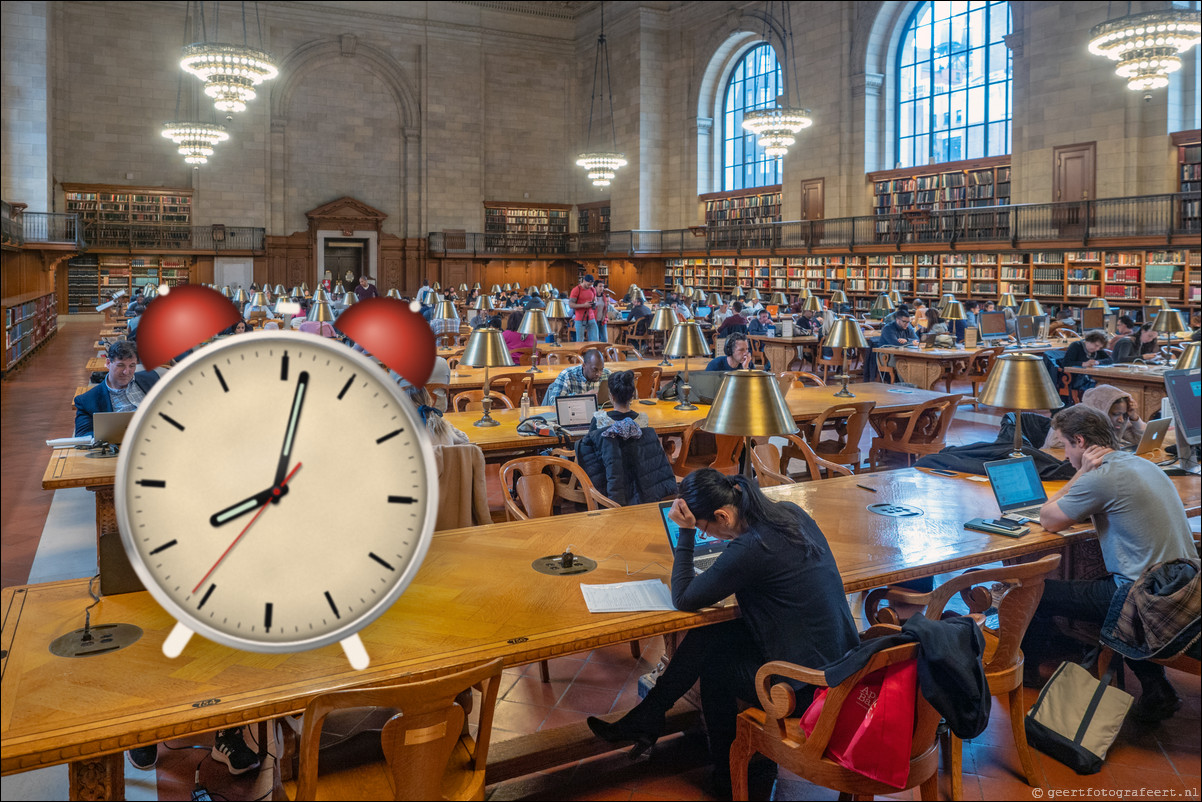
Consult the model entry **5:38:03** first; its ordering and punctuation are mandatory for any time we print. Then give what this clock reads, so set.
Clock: **8:01:36**
